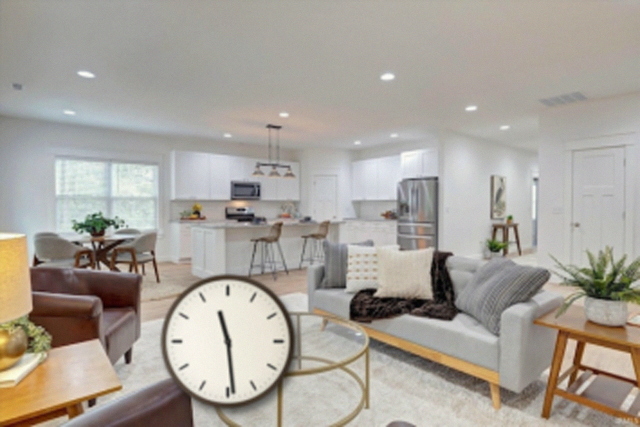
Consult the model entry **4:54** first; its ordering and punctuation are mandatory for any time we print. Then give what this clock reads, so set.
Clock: **11:29**
